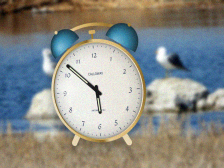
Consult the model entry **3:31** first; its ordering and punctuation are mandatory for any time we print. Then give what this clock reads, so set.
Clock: **5:52**
